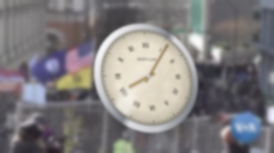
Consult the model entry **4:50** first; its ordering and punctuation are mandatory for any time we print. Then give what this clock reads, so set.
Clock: **8:06**
